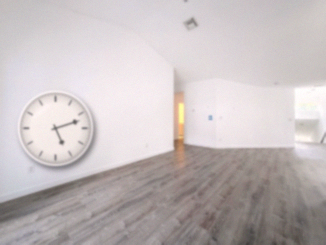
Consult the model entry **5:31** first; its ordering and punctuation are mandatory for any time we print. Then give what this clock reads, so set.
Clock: **5:12**
